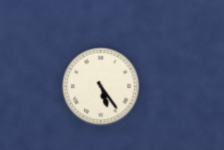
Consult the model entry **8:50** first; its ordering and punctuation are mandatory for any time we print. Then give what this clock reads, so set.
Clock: **5:24**
